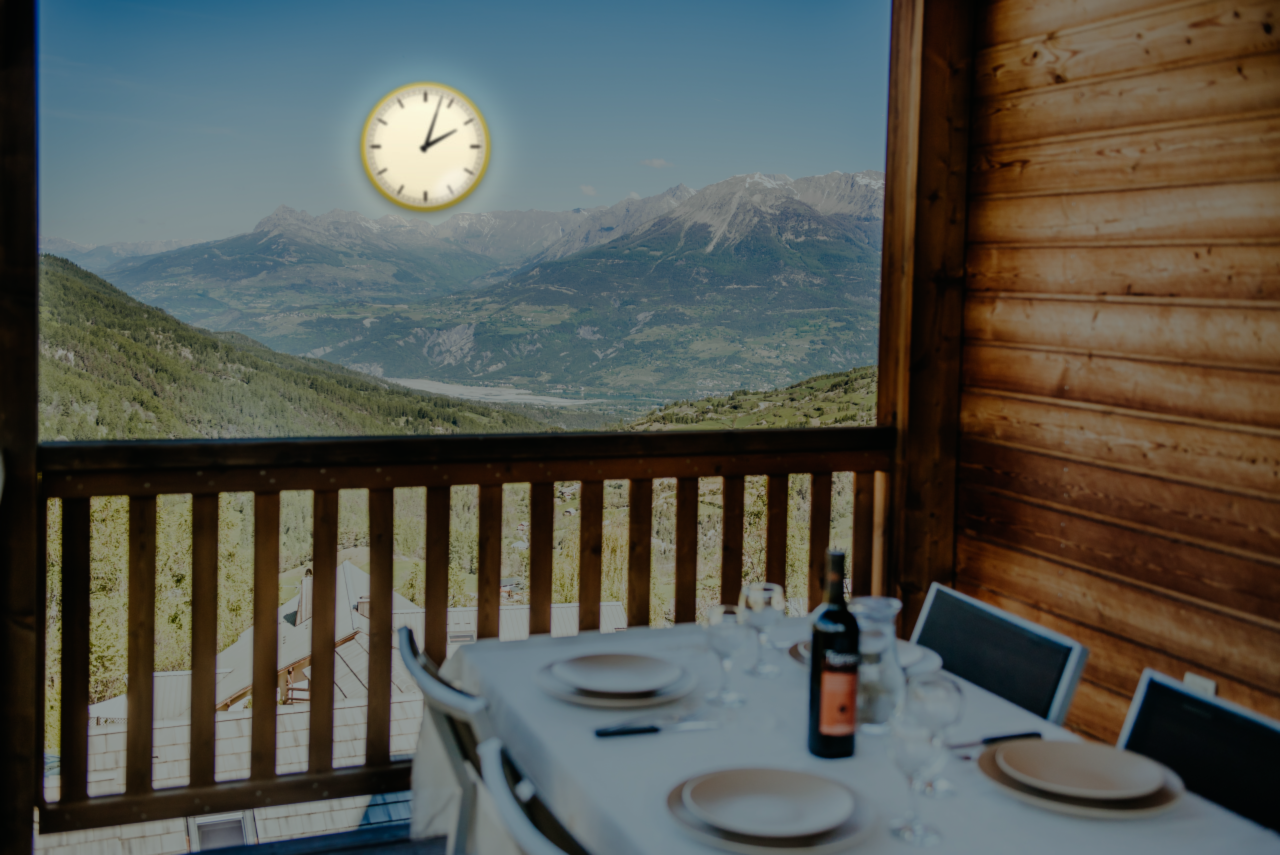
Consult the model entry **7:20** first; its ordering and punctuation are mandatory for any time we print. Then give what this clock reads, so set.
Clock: **2:03**
